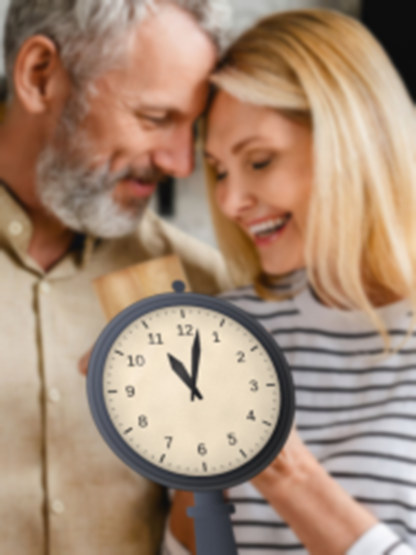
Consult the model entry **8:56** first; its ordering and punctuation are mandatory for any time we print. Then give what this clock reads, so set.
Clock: **11:02**
